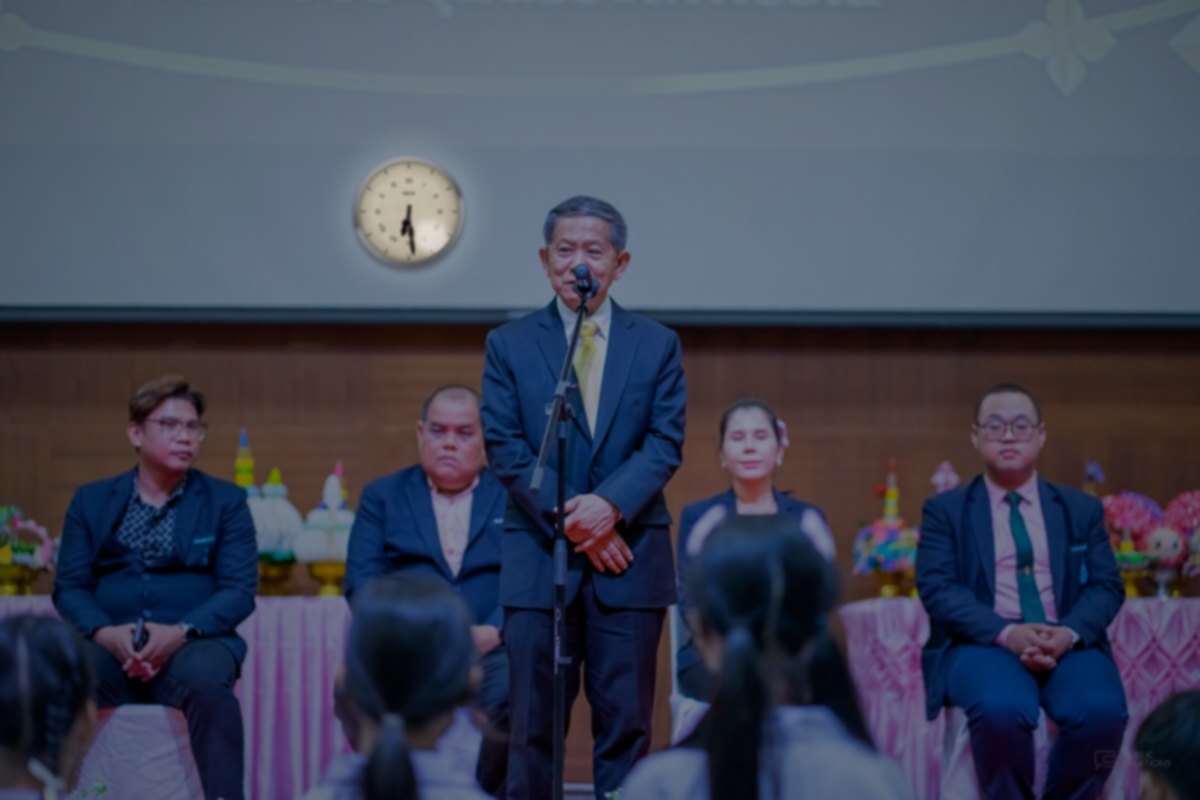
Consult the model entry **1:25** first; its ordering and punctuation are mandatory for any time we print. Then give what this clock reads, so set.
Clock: **6:29**
